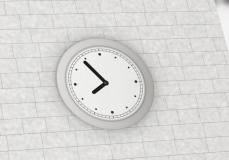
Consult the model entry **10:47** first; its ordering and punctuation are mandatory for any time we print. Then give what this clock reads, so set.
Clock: **7:54**
